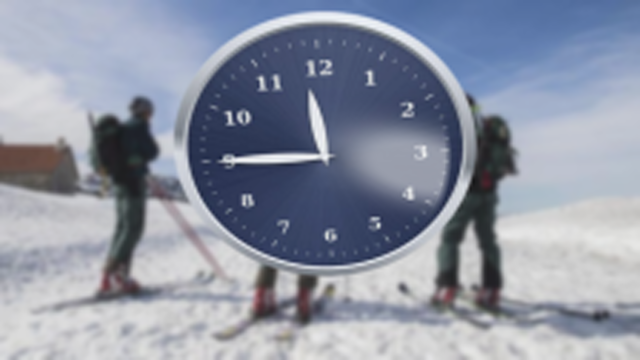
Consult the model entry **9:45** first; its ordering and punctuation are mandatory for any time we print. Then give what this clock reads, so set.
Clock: **11:45**
